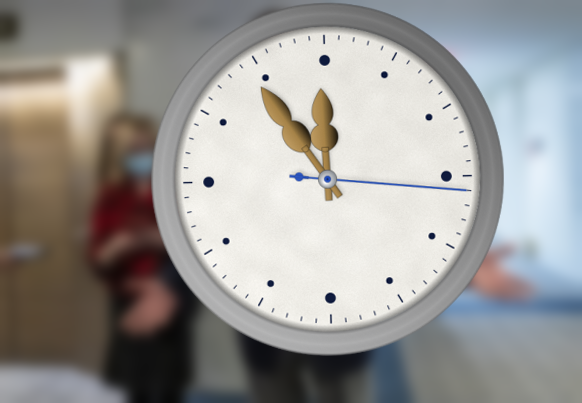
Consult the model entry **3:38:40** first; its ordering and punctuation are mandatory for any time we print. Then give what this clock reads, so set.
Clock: **11:54:16**
